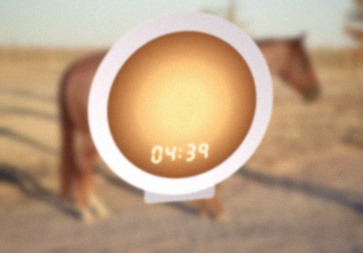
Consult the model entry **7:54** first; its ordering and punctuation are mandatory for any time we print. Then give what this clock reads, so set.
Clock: **4:39**
